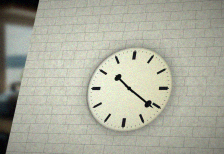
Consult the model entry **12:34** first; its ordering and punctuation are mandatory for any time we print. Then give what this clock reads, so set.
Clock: **10:21**
